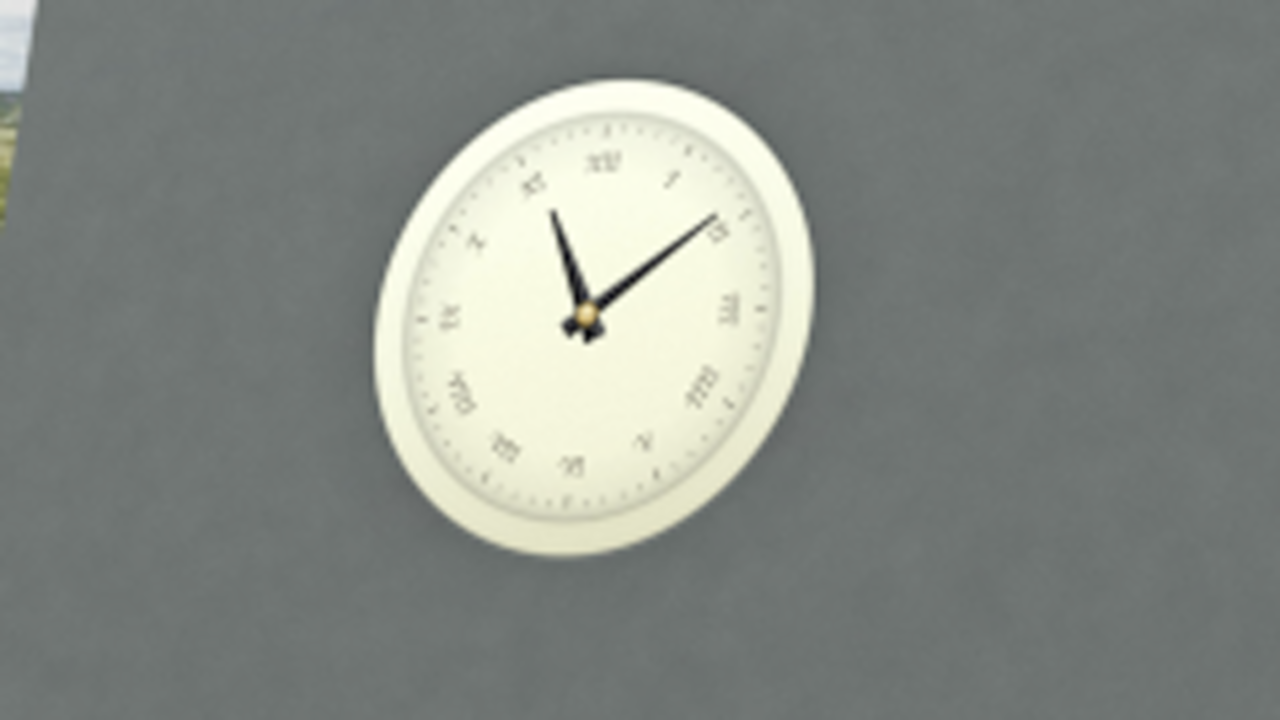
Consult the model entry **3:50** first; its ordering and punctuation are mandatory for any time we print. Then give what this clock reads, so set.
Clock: **11:09**
